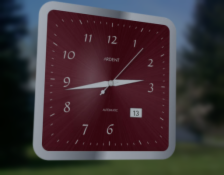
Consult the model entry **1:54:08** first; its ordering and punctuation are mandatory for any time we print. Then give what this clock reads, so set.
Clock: **2:43:07**
